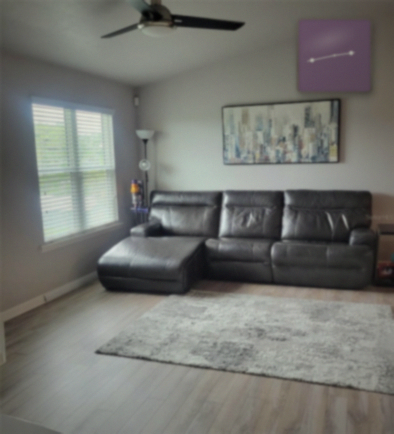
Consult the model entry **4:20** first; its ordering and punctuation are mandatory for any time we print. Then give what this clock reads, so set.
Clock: **2:43**
